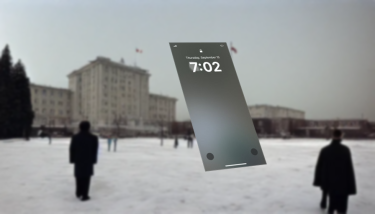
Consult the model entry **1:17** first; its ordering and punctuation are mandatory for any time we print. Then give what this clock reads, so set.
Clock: **7:02**
